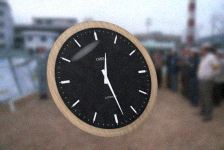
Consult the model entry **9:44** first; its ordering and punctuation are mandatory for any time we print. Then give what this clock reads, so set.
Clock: **12:28**
